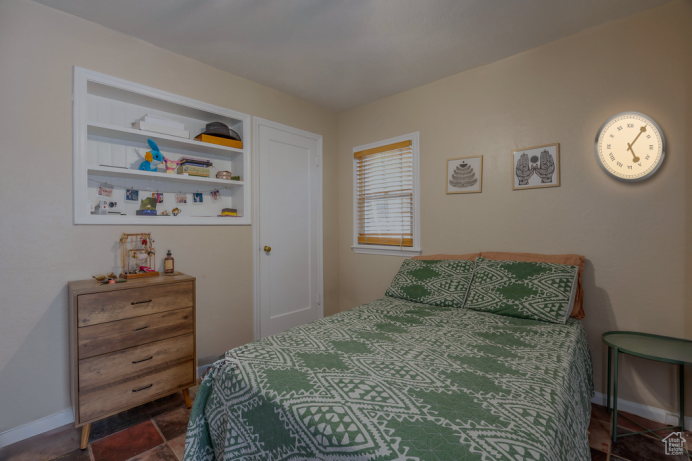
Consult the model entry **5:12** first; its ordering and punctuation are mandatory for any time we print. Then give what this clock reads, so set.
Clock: **5:06**
